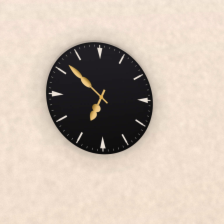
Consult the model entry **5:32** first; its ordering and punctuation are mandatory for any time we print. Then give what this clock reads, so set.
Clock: **6:52**
